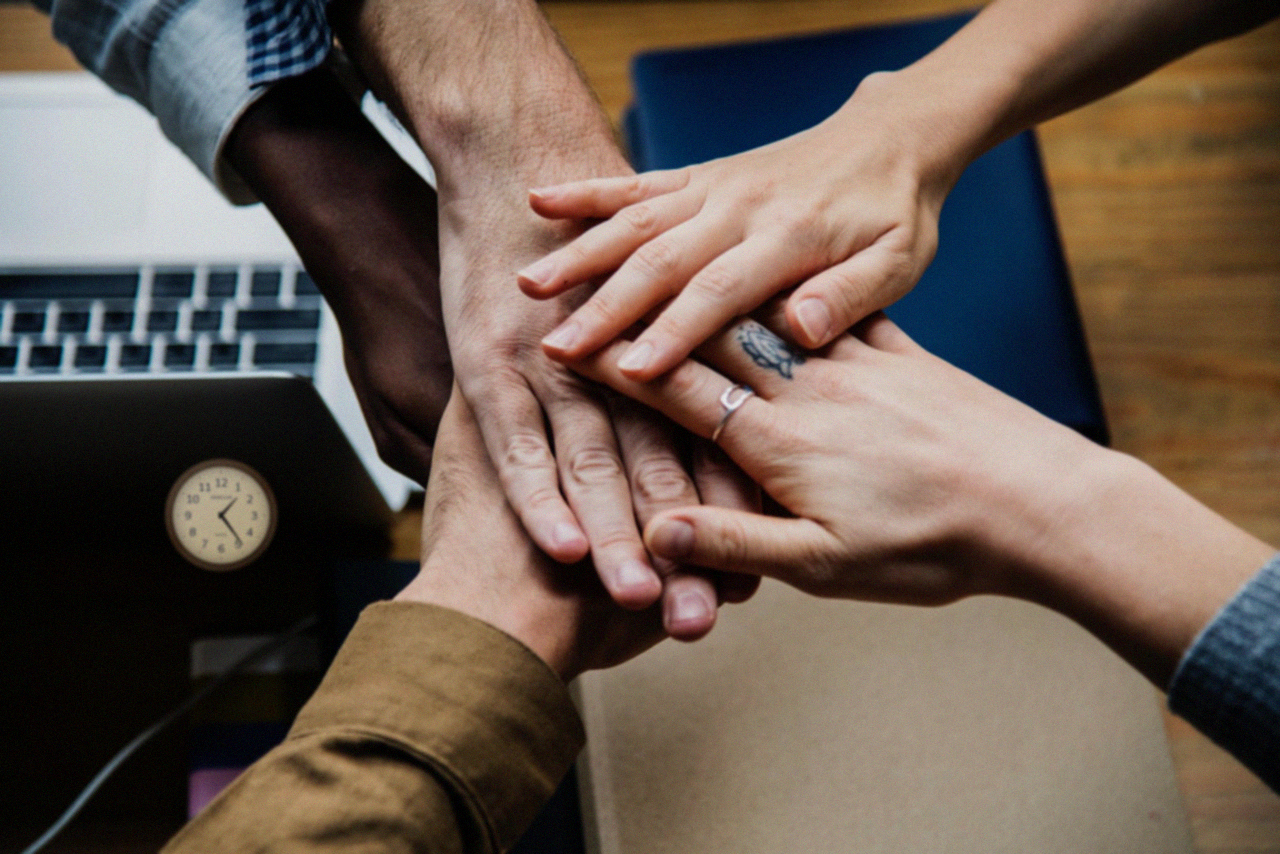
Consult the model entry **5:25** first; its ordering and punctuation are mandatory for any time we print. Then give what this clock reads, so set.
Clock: **1:24**
